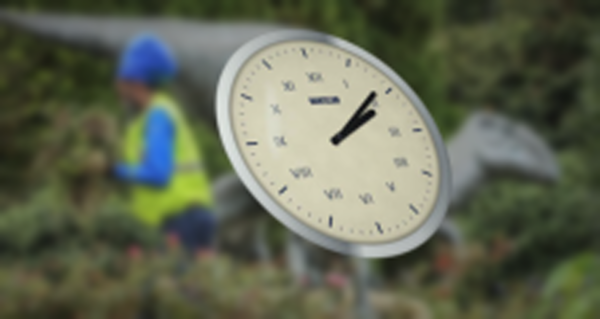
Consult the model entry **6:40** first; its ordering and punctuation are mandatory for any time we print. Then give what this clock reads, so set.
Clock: **2:09**
